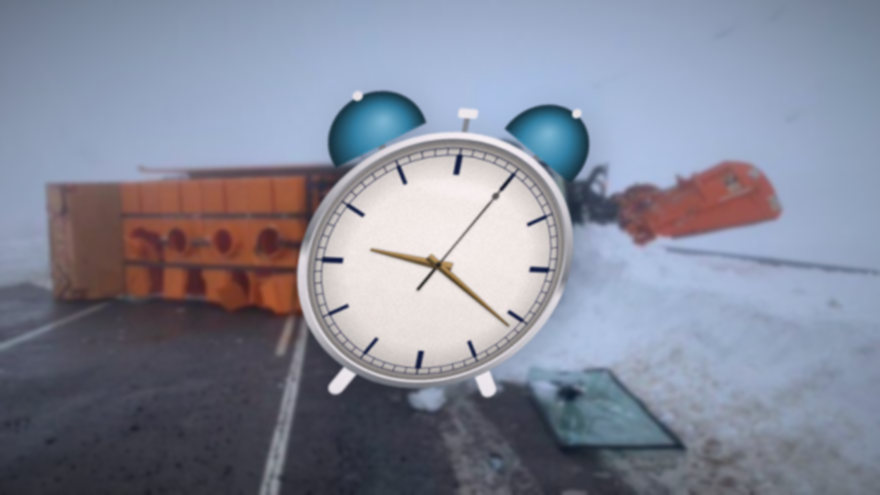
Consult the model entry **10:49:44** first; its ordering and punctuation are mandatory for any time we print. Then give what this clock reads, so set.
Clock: **9:21:05**
